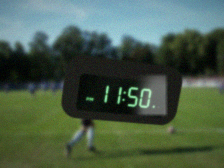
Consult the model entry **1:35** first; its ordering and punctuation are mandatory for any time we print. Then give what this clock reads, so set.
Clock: **11:50**
